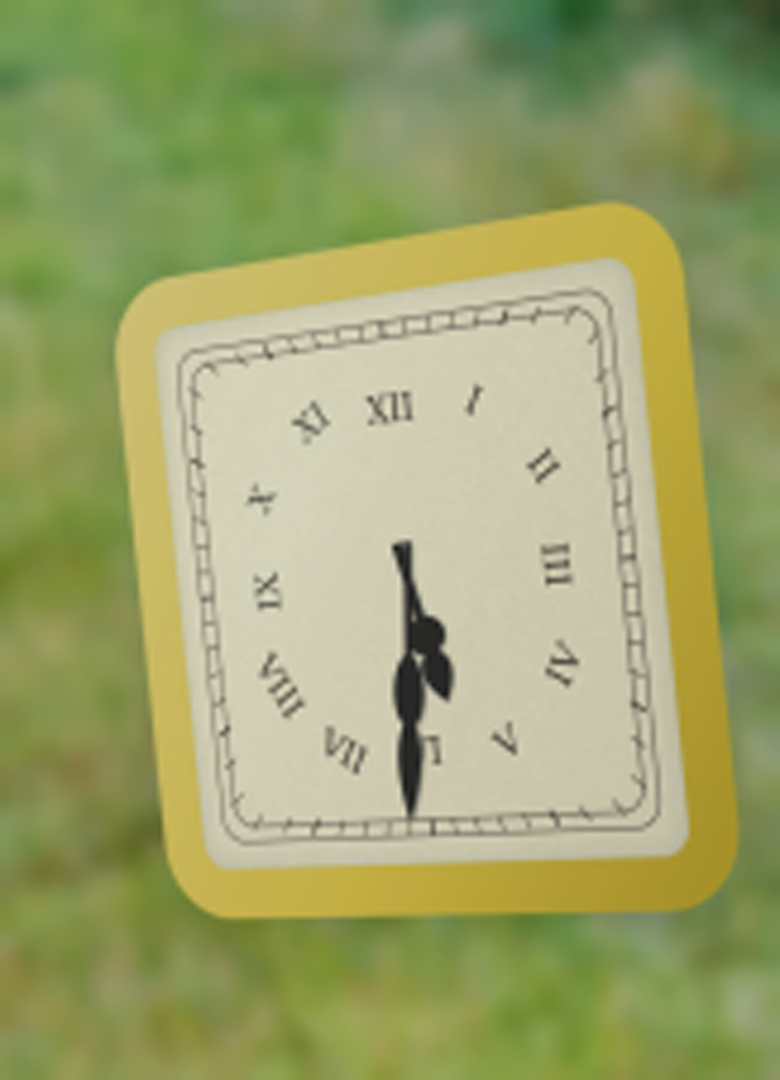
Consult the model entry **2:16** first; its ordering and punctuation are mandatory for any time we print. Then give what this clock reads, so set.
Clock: **5:31**
